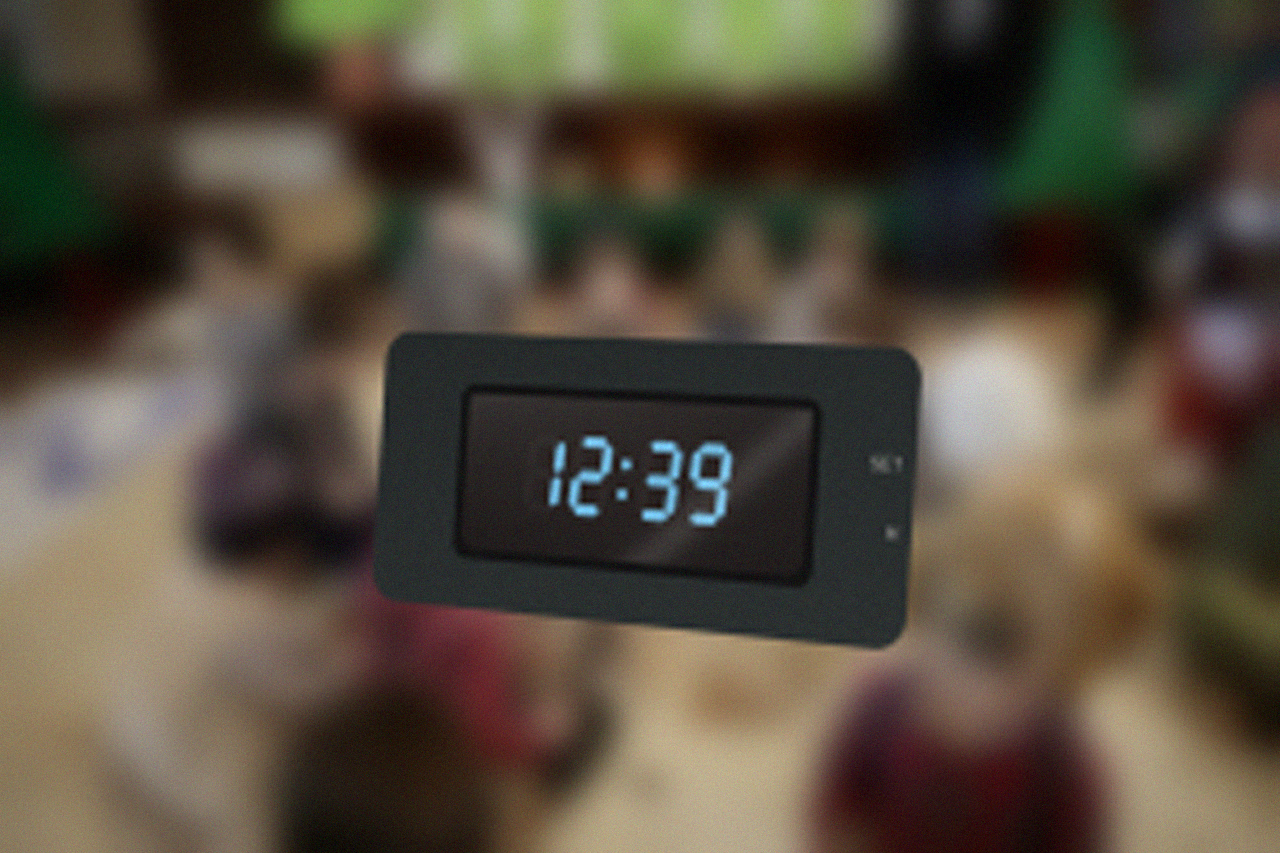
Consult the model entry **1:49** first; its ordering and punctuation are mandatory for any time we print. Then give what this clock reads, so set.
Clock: **12:39**
